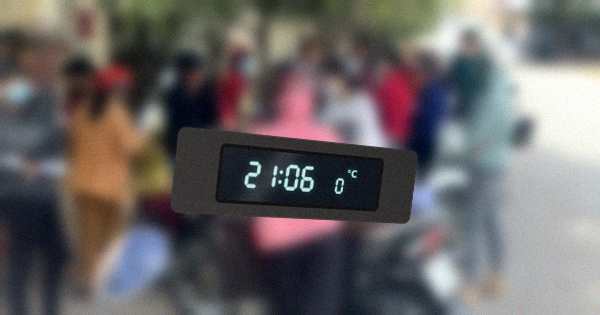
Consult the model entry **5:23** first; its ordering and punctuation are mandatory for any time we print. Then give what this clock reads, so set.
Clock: **21:06**
